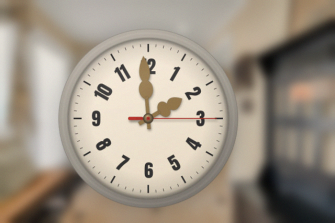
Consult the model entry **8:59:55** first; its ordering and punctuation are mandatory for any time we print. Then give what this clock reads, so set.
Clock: **1:59:15**
